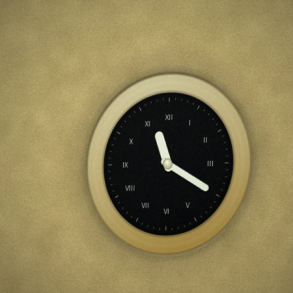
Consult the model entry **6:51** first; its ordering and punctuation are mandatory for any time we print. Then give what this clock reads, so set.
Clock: **11:20**
